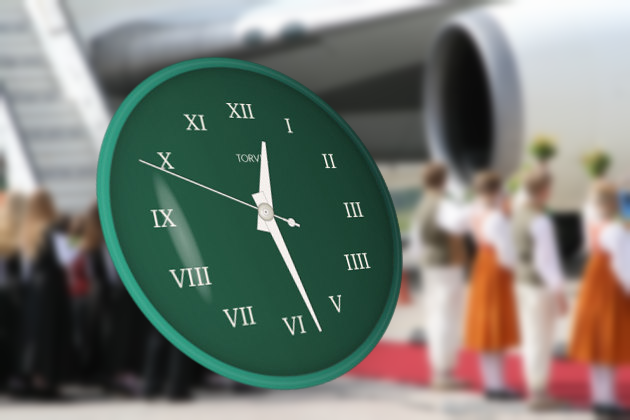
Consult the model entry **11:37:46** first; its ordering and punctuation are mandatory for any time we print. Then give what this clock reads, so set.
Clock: **12:27:49**
